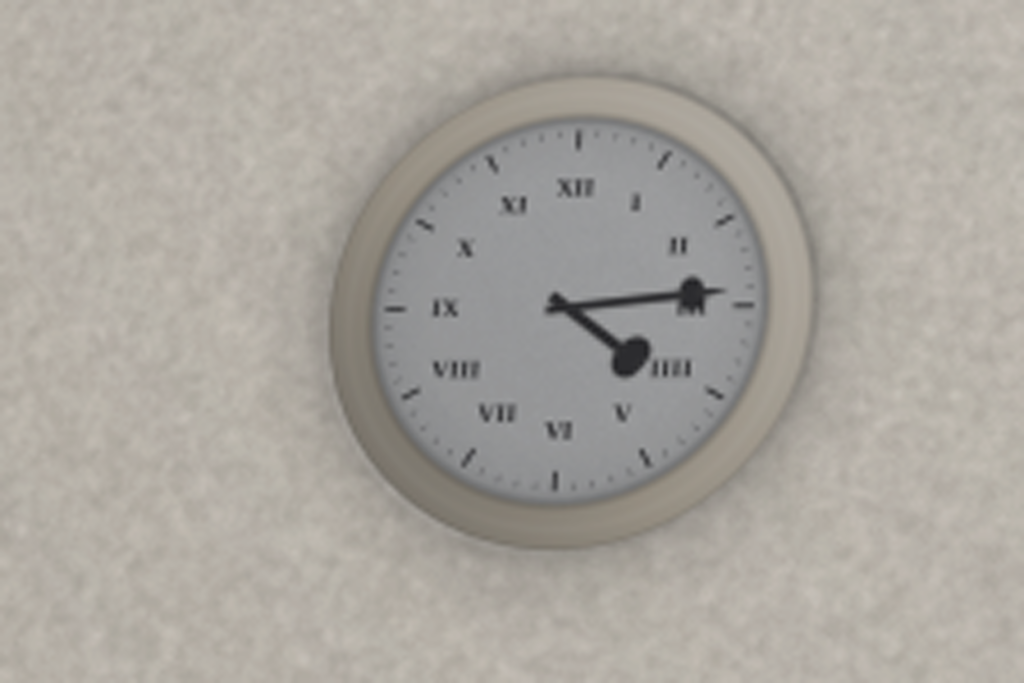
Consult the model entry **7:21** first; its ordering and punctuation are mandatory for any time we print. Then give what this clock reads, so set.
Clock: **4:14**
